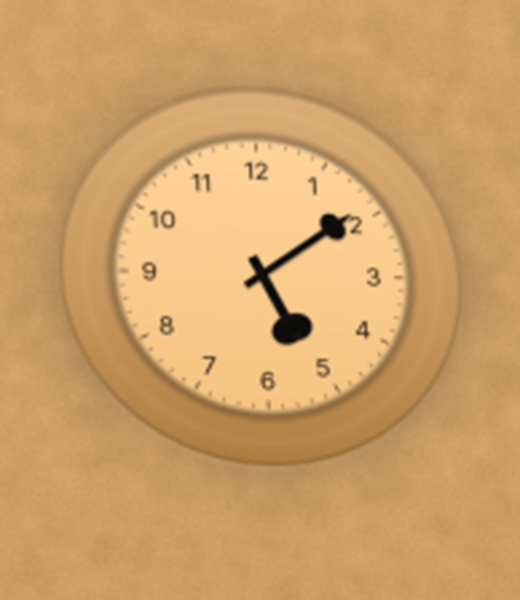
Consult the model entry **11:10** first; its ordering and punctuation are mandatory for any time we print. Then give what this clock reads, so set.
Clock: **5:09**
